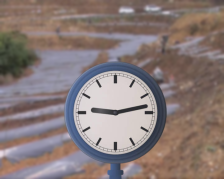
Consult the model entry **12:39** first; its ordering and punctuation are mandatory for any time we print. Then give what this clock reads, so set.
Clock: **9:13**
